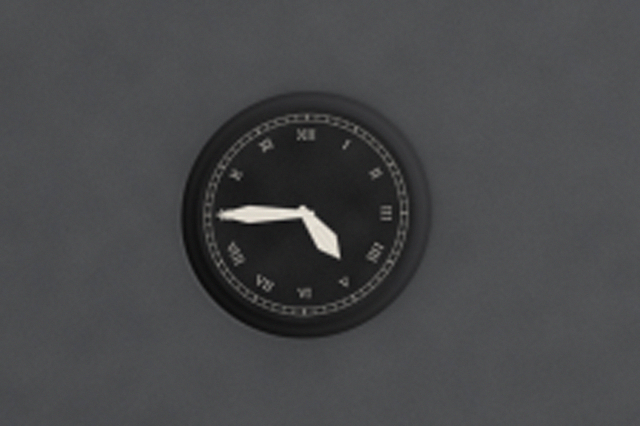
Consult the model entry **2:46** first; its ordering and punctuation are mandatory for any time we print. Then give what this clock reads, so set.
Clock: **4:45**
